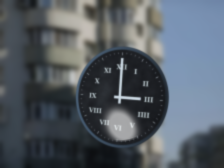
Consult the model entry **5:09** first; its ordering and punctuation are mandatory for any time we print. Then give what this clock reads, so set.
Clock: **3:00**
